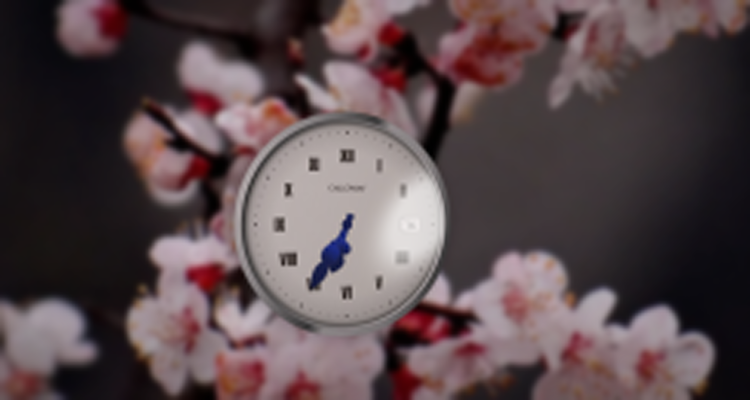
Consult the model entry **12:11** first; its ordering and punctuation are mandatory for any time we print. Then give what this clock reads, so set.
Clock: **6:35**
